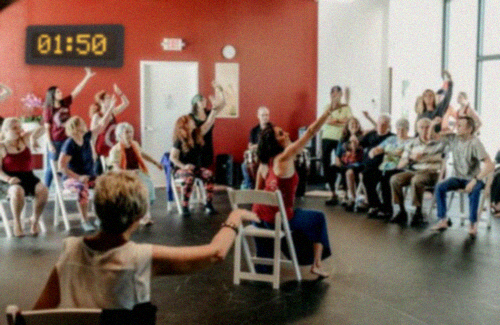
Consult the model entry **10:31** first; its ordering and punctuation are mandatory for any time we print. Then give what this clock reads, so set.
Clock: **1:50**
